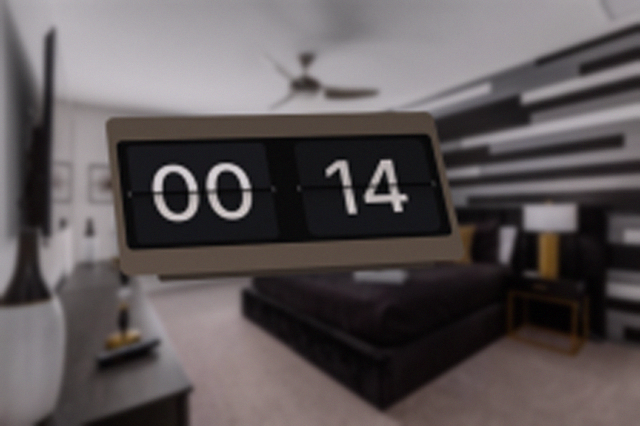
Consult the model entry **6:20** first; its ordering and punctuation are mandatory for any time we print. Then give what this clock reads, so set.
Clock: **0:14**
